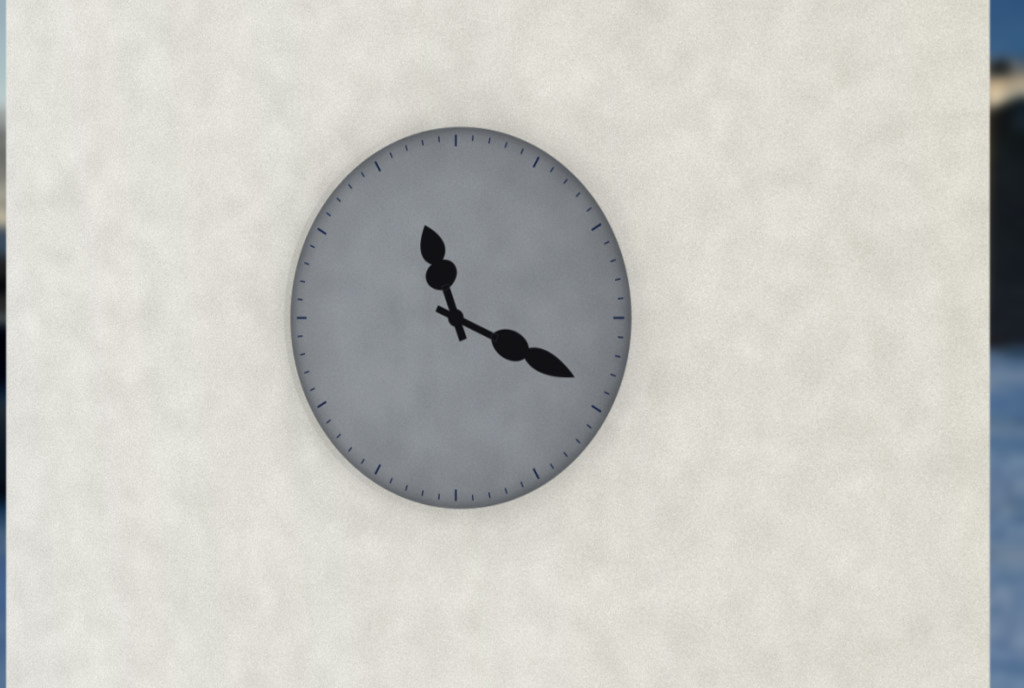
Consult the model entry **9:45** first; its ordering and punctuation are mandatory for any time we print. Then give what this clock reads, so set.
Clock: **11:19**
